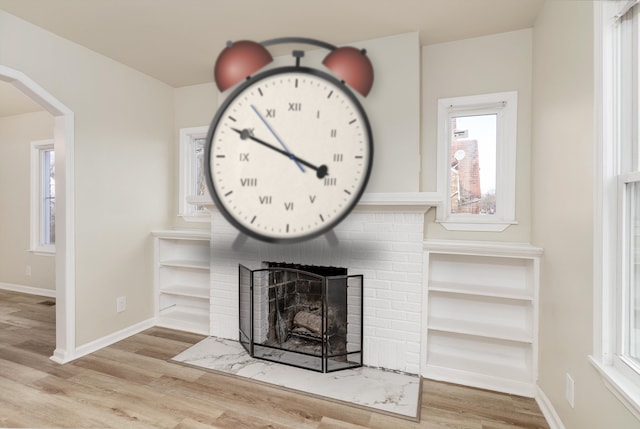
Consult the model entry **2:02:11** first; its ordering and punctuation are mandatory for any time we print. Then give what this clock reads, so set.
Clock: **3:48:53**
